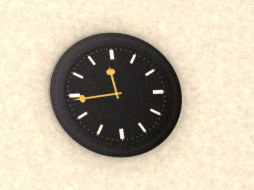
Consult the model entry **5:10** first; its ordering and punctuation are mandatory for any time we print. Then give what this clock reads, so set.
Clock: **11:44**
